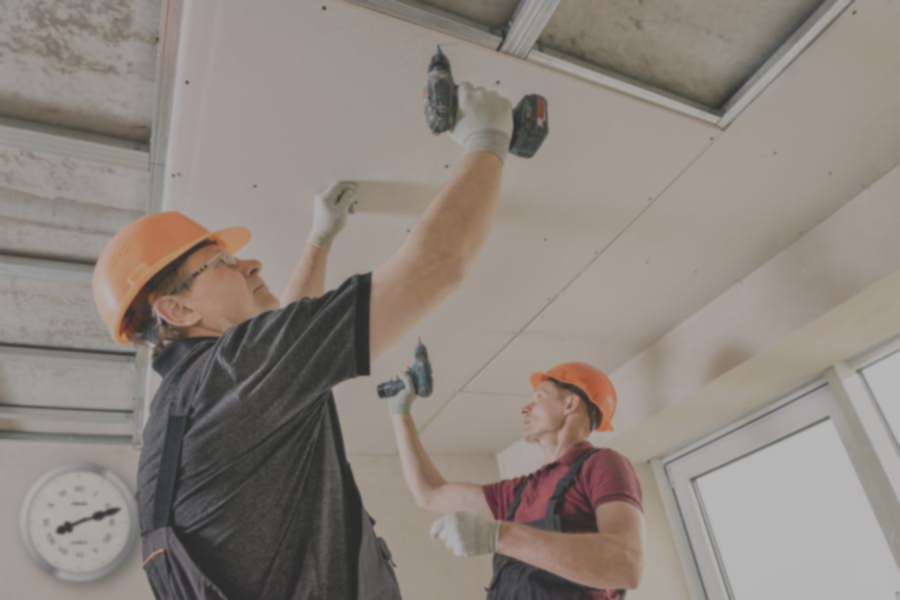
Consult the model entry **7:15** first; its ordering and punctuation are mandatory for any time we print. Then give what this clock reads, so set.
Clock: **8:12**
